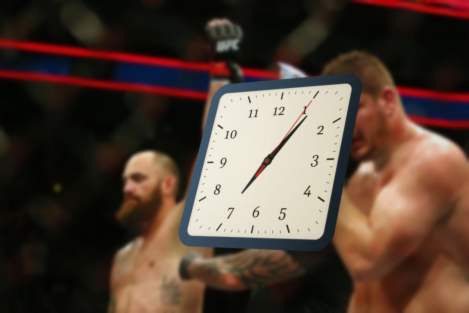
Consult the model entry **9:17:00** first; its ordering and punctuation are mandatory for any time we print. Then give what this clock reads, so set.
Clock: **7:06:05**
